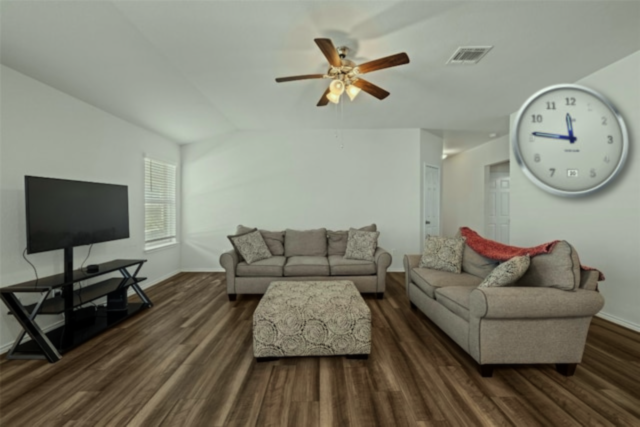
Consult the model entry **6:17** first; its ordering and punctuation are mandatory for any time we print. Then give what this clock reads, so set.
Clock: **11:46**
